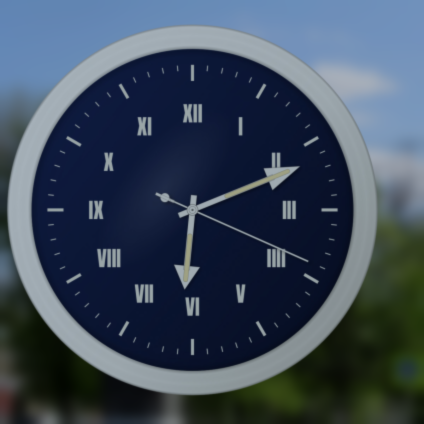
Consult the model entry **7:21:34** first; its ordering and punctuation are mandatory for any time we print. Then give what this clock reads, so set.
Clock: **6:11:19**
